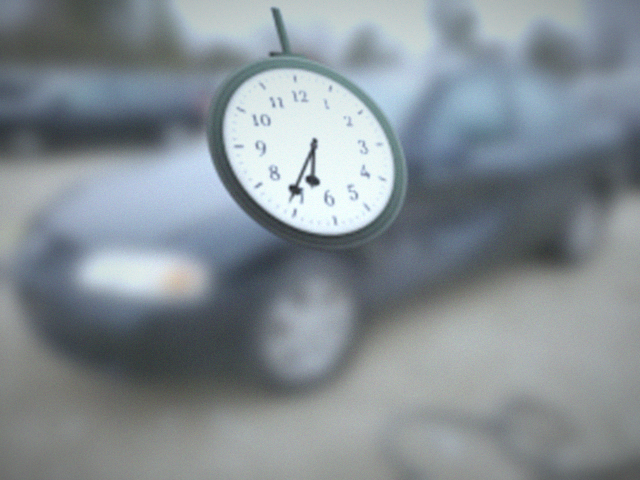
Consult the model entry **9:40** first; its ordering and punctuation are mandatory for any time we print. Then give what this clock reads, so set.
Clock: **6:36**
